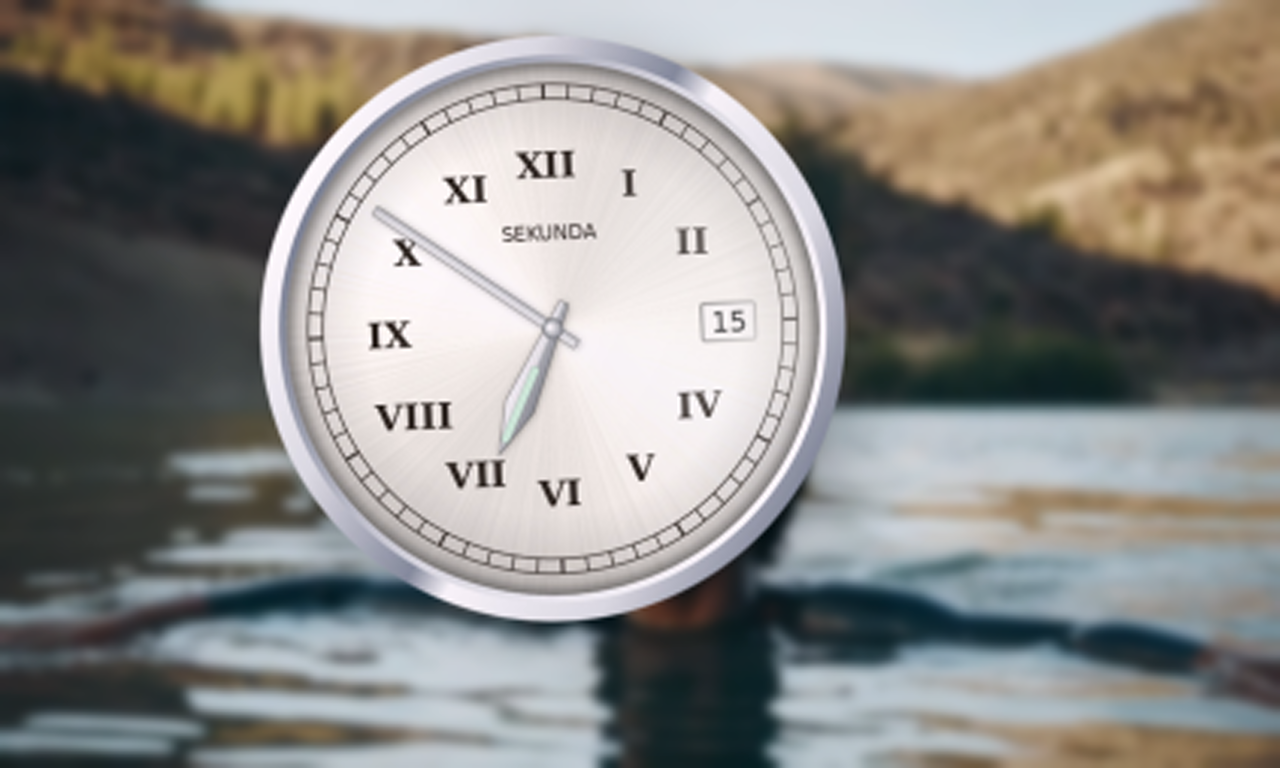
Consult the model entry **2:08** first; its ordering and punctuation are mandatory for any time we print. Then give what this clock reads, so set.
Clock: **6:51**
